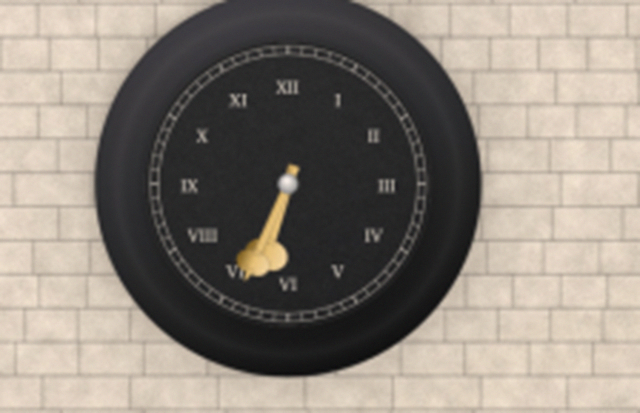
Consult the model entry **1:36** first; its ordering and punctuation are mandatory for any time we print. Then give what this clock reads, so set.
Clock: **6:34**
